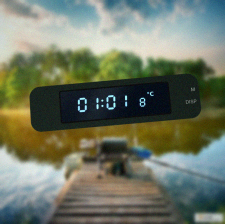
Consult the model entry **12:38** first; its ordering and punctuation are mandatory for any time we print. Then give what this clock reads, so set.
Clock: **1:01**
